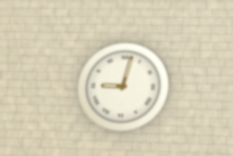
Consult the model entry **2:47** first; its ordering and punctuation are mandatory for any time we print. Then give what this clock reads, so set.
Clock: **9:02**
